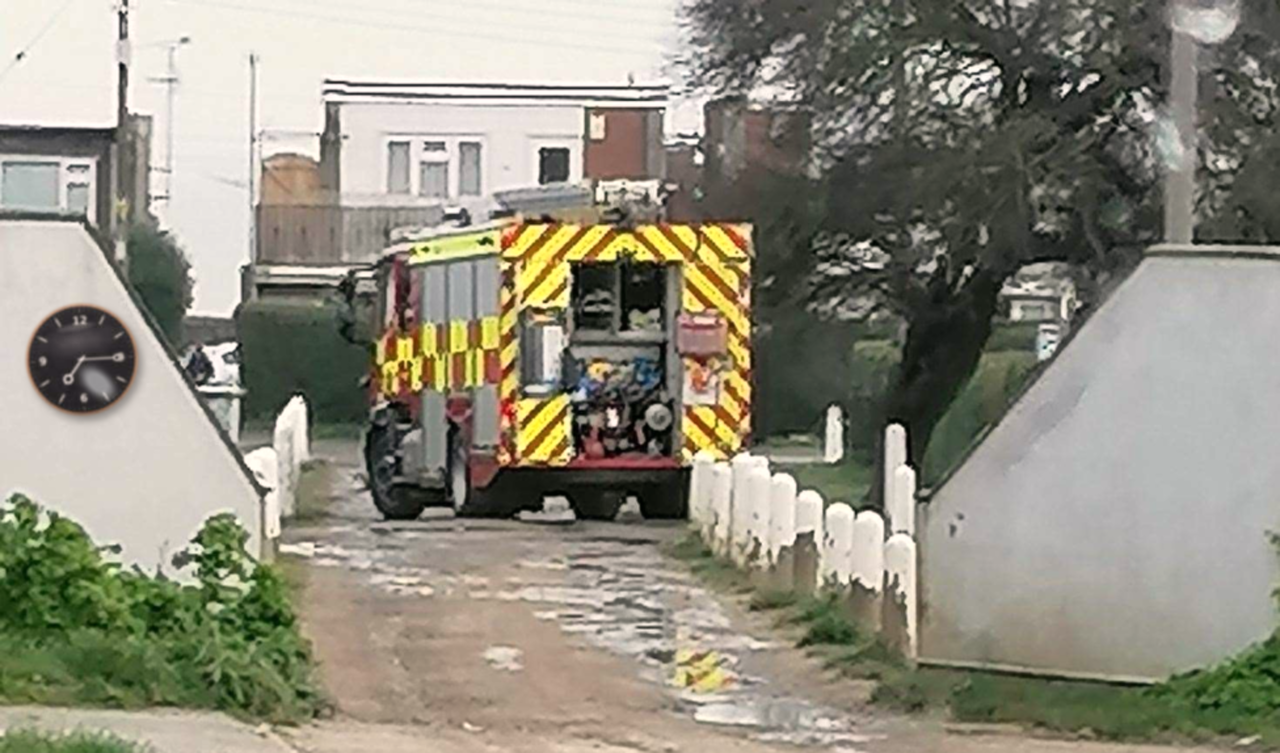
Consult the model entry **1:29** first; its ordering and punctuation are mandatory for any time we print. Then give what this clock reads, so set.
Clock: **7:15**
